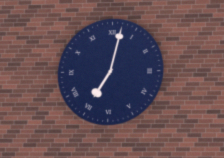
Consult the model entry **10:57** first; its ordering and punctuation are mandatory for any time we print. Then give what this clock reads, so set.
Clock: **7:02**
